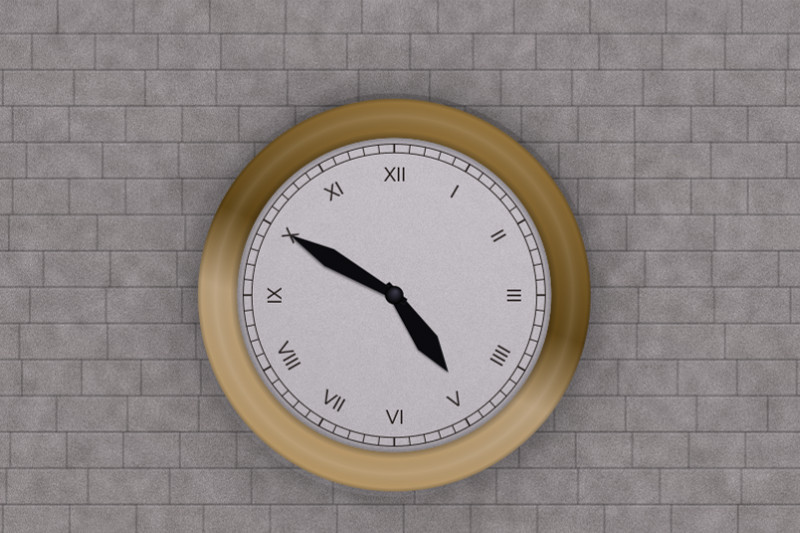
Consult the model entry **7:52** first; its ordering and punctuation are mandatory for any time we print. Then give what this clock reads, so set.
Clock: **4:50**
